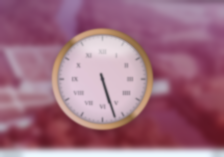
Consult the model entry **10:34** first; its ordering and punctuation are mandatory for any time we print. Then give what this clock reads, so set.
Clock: **5:27**
